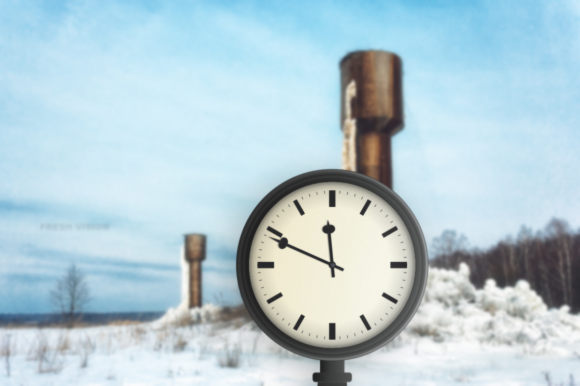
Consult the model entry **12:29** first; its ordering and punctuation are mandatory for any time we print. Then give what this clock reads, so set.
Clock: **11:49**
